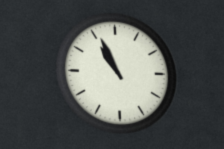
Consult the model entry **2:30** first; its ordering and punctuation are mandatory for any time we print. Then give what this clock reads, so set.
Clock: **10:56**
